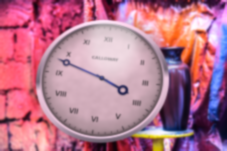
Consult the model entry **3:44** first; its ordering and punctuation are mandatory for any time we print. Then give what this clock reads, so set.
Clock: **3:48**
